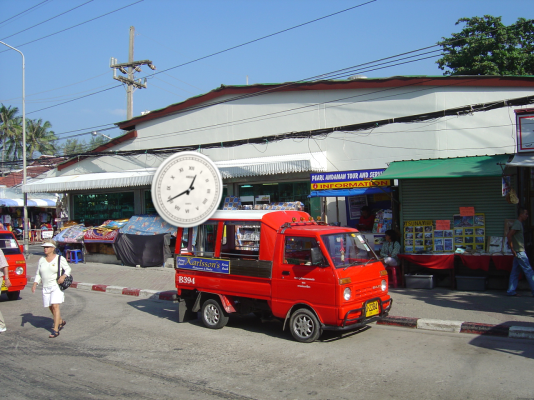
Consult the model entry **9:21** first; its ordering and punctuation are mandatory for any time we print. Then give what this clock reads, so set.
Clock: **12:40**
